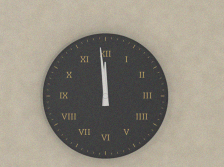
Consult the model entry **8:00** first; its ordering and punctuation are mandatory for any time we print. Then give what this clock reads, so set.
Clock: **11:59**
